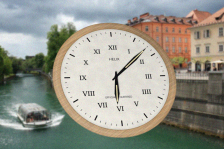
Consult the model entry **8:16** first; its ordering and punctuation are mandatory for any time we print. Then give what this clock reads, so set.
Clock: **6:08**
